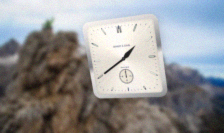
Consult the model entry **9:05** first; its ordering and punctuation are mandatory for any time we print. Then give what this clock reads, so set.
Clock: **1:40**
